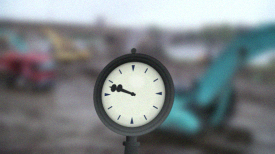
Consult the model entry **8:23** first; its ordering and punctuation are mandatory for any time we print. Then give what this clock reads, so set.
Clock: **9:48**
